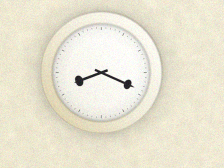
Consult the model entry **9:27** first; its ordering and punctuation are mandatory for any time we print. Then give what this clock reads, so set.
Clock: **8:19**
